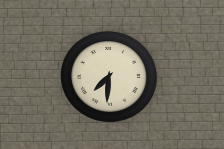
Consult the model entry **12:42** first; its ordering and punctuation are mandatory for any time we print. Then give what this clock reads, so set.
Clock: **7:31**
